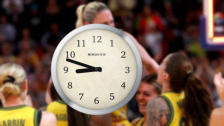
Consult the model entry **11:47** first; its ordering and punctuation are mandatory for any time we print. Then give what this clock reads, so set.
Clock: **8:48**
